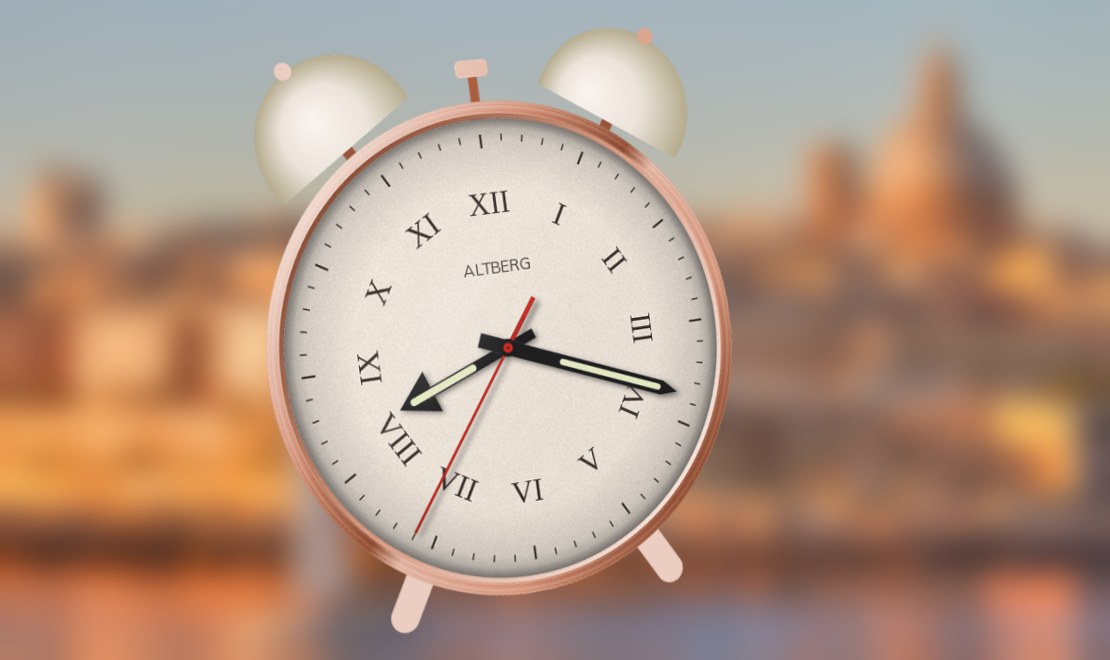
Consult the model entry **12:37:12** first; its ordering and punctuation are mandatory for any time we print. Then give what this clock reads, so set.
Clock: **8:18:36**
